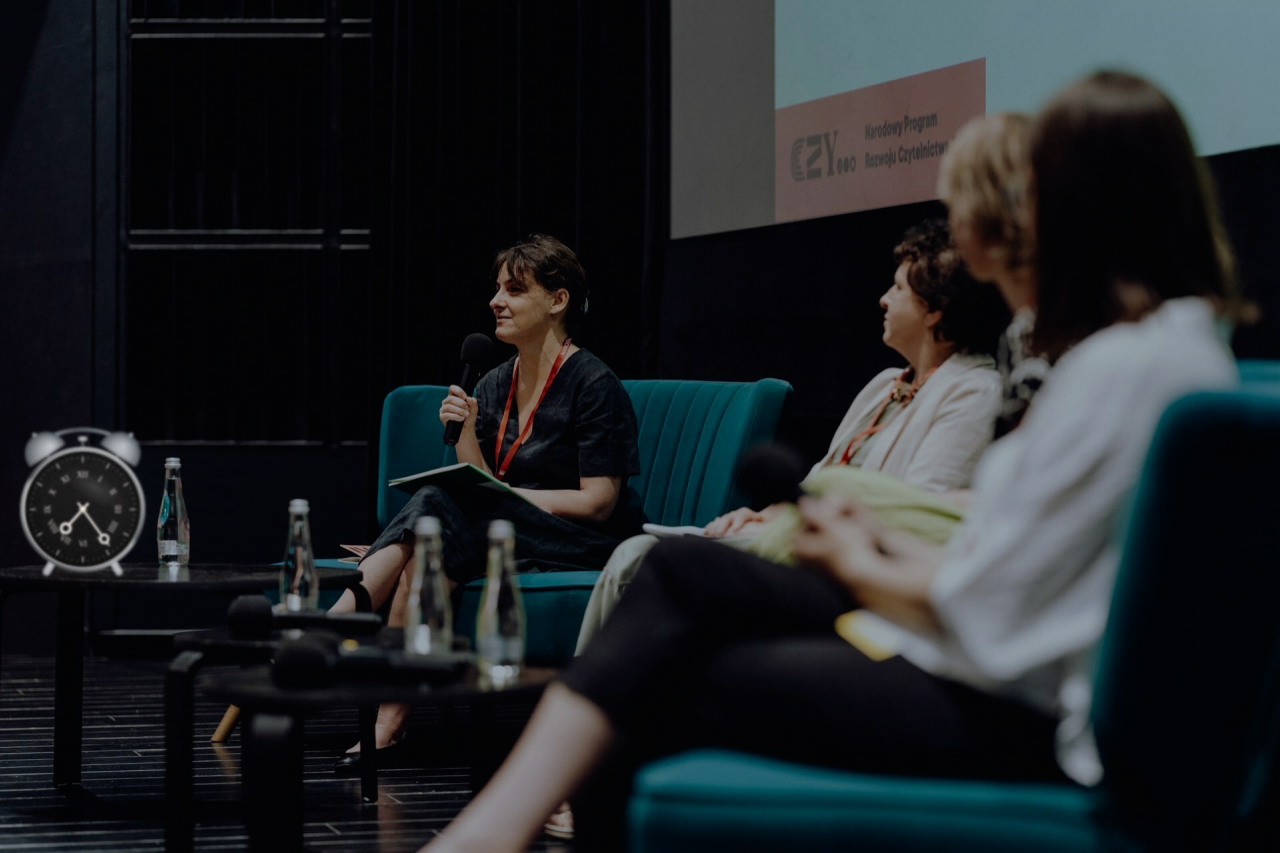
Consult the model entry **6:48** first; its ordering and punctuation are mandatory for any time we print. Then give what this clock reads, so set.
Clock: **7:24**
